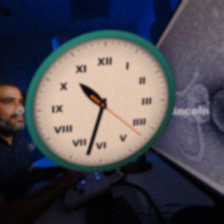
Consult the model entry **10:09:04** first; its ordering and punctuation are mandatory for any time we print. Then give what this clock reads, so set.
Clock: **10:32:22**
